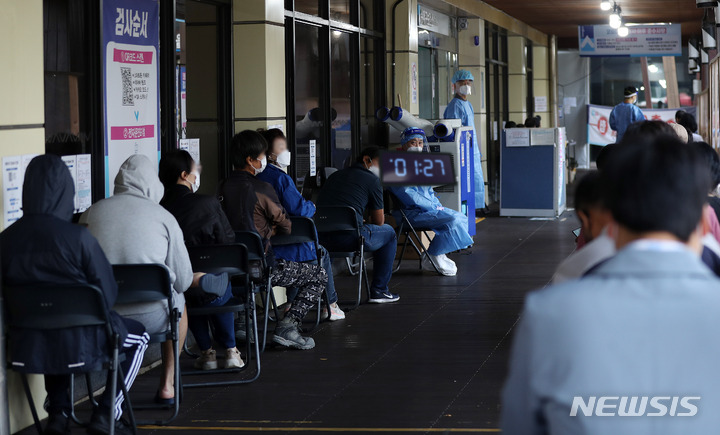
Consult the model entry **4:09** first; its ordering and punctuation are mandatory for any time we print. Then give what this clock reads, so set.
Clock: **1:27**
